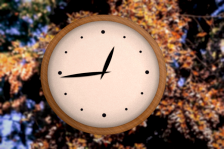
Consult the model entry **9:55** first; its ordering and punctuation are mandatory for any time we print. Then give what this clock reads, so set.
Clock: **12:44**
